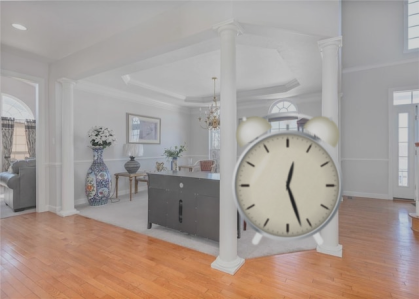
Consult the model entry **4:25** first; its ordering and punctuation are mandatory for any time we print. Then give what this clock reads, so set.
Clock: **12:27**
